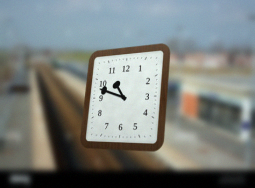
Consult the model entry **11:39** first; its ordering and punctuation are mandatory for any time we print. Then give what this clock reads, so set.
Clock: **10:48**
